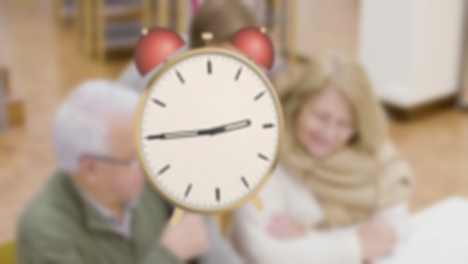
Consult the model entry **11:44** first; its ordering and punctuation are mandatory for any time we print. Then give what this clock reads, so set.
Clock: **2:45**
